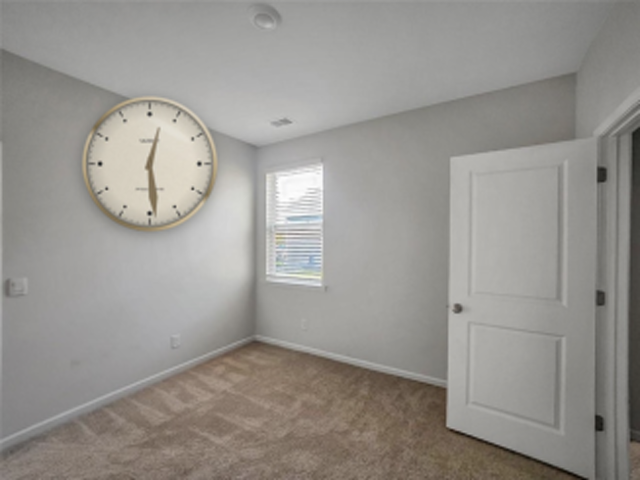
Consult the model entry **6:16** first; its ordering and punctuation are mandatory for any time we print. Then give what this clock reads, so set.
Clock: **12:29**
